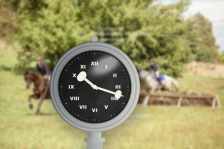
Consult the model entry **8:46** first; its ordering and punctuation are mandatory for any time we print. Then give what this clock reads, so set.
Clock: **10:18**
